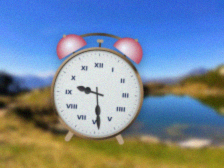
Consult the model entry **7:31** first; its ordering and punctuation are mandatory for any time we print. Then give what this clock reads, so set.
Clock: **9:29**
